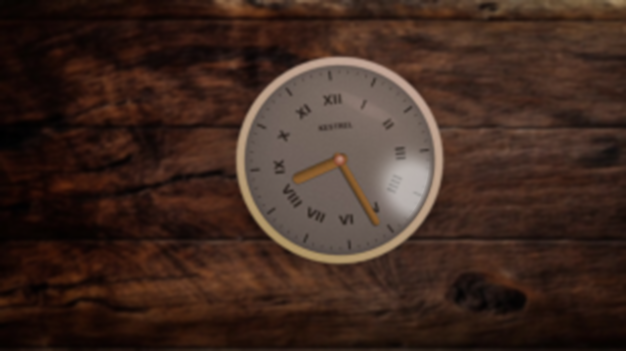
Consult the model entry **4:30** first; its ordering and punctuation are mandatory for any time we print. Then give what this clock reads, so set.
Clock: **8:26**
